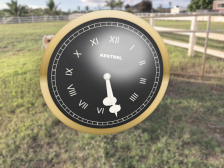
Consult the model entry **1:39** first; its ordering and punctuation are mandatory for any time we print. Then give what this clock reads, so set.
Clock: **5:26**
